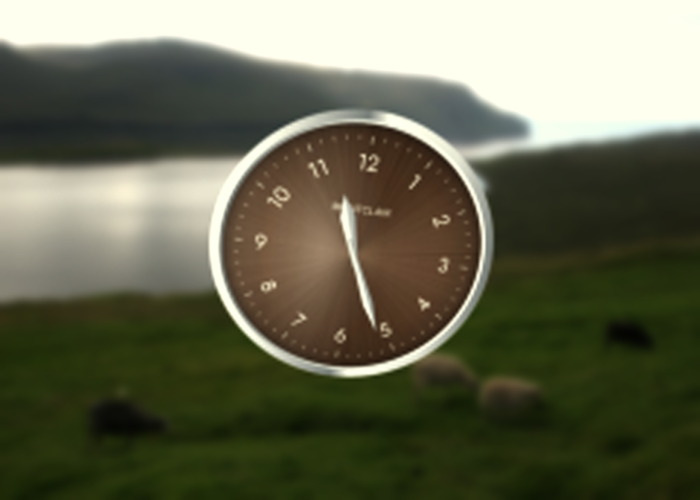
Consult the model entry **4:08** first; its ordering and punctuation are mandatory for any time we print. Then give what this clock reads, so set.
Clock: **11:26**
